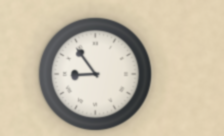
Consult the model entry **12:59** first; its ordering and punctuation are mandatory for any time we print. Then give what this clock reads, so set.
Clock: **8:54**
